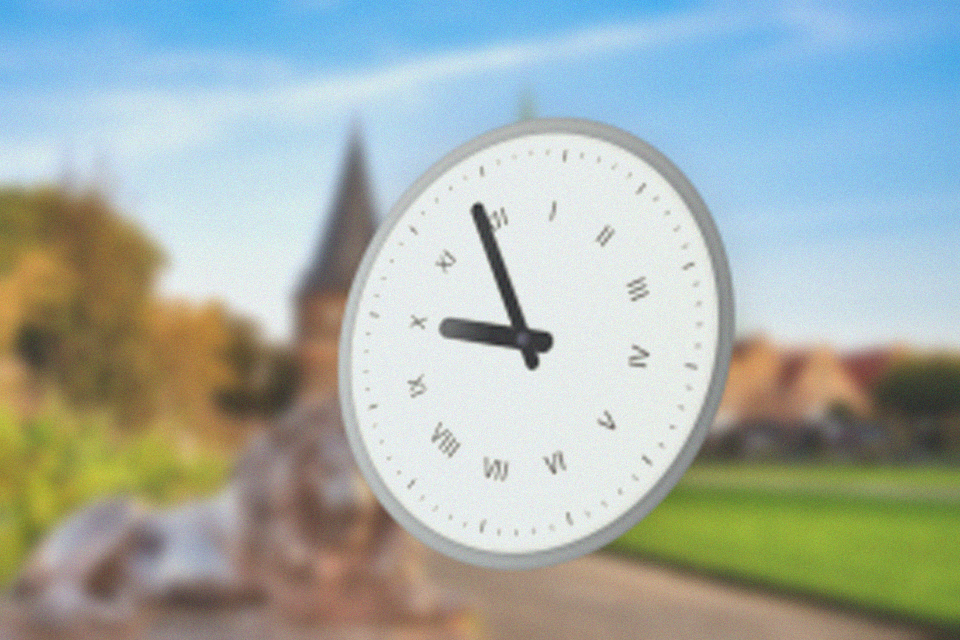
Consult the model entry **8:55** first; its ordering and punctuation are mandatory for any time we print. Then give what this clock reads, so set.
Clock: **9:59**
